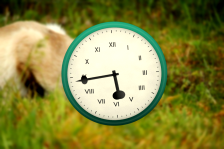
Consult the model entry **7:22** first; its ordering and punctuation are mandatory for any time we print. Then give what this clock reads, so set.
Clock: **5:44**
